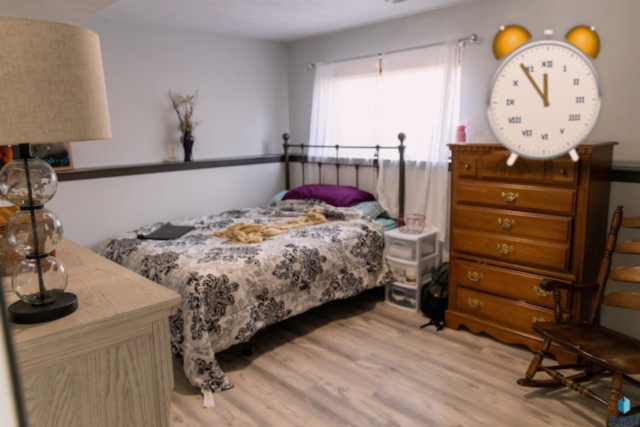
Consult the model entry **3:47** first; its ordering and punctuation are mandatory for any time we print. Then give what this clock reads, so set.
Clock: **11:54**
